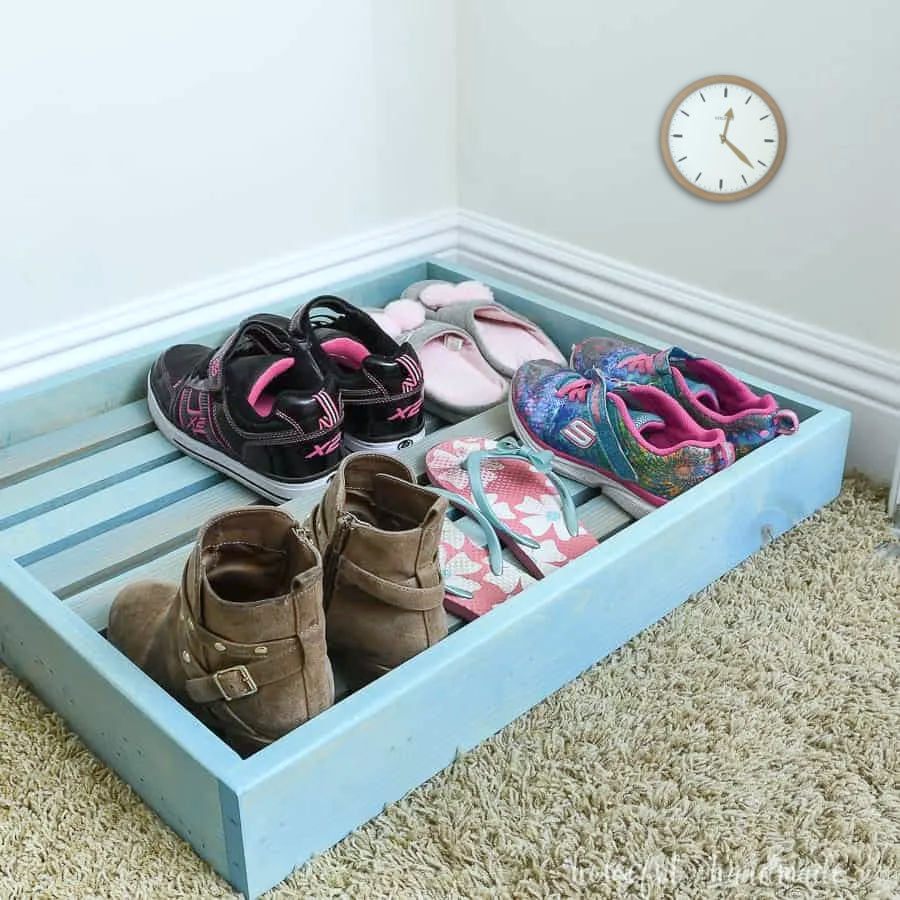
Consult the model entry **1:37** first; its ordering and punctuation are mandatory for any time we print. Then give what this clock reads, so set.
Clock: **12:22**
